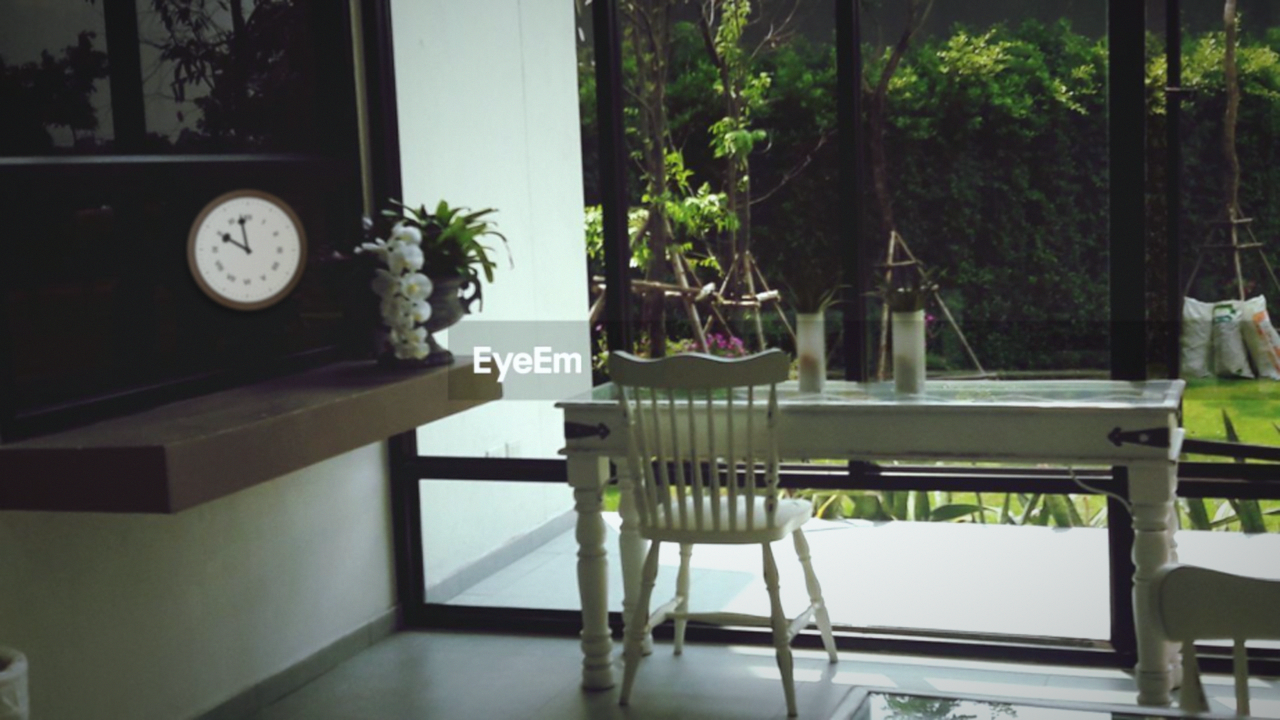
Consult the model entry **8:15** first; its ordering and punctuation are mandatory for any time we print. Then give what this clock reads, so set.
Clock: **9:58**
